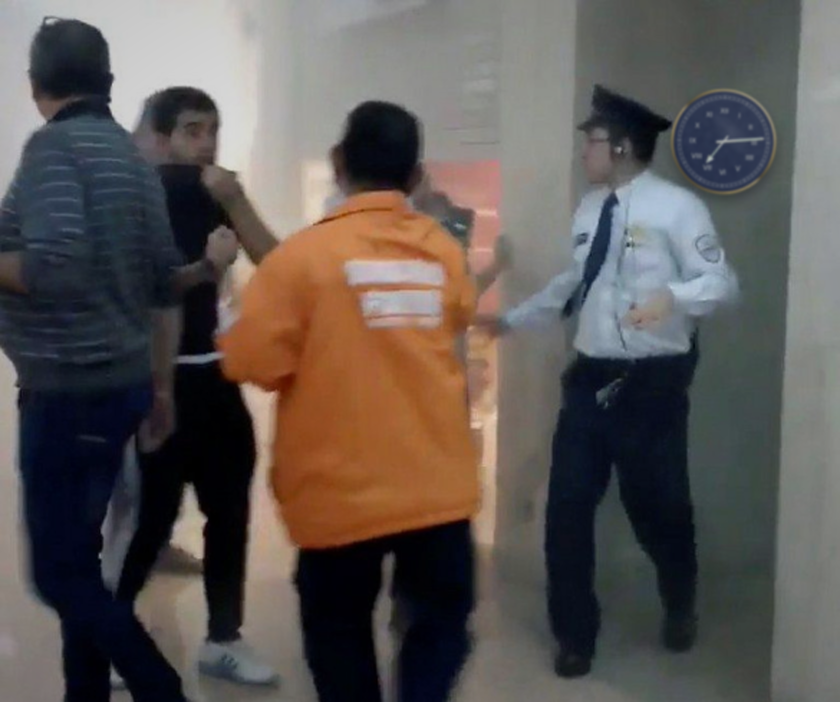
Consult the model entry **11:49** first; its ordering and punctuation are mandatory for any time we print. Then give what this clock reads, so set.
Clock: **7:14**
